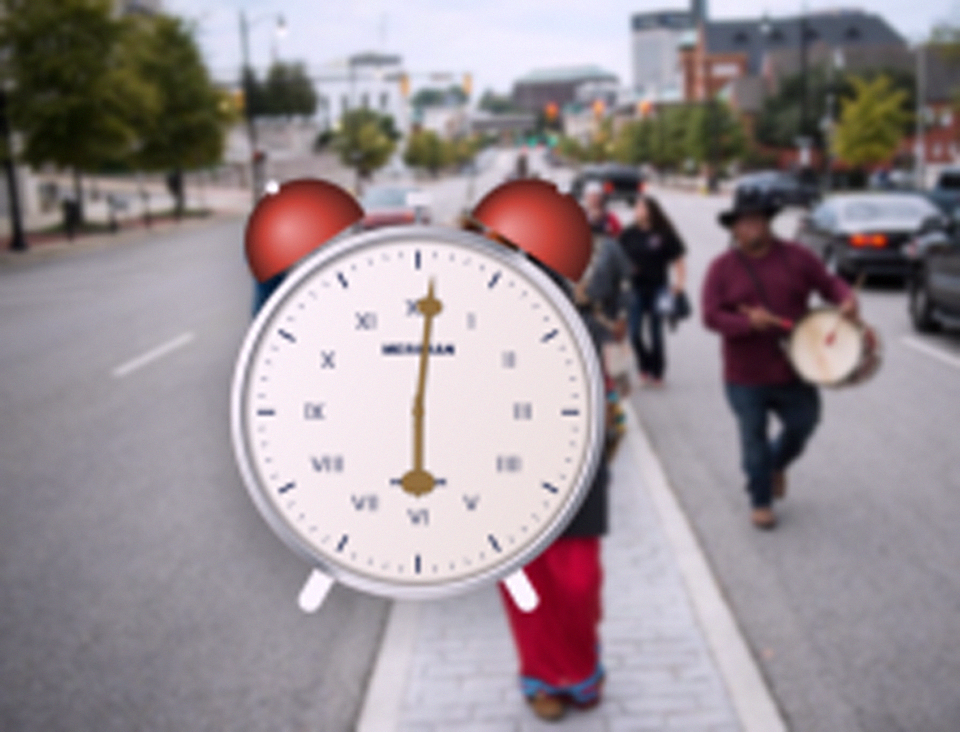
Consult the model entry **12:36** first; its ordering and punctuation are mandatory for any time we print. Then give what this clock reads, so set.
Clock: **6:01**
